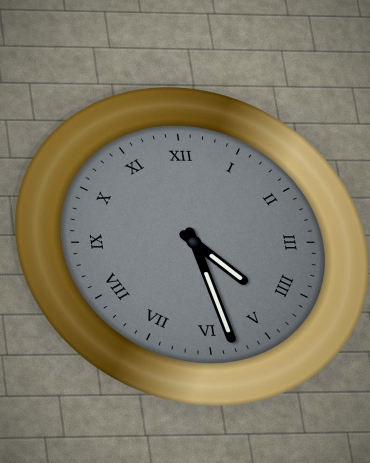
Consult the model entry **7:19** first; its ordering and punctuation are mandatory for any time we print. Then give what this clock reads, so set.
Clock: **4:28**
